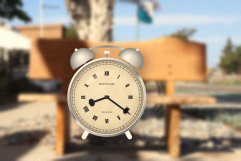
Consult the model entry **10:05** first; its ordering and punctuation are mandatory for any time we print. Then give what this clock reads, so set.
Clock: **8:21**
